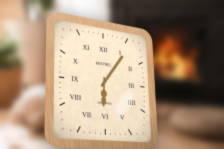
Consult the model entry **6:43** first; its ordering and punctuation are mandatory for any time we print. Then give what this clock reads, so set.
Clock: **6:06**
